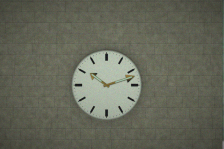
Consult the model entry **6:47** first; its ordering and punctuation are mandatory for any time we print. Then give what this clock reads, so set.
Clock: **10:12**
